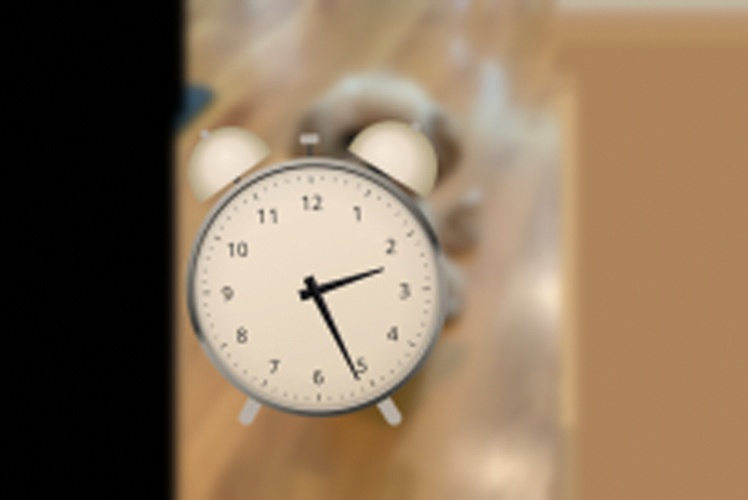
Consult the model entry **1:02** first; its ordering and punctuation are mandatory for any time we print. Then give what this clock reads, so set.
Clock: **2:26**
